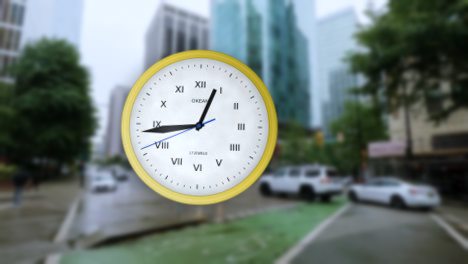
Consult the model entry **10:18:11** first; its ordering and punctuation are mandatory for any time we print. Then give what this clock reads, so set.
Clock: **12:43:41**
